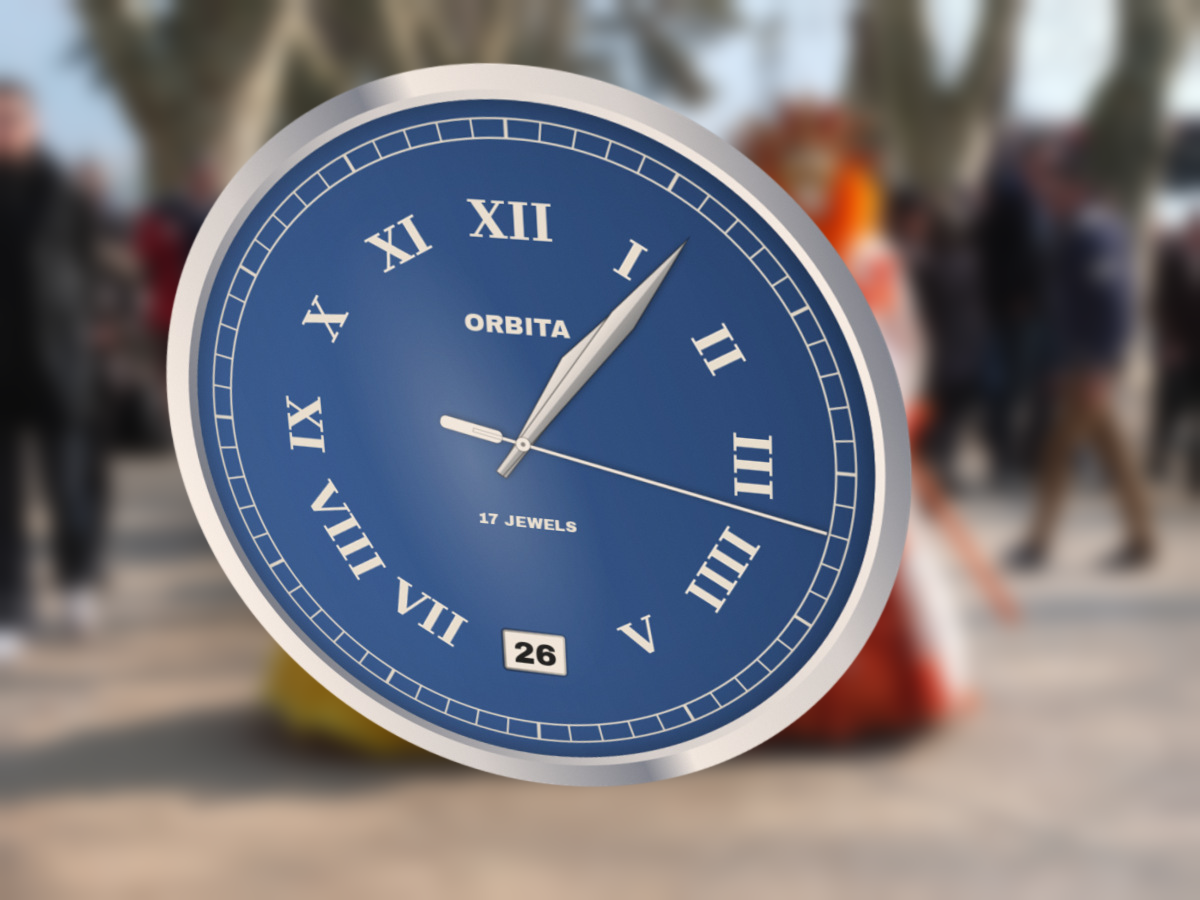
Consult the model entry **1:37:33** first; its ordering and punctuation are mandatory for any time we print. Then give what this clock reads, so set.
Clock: **1:06:17**
